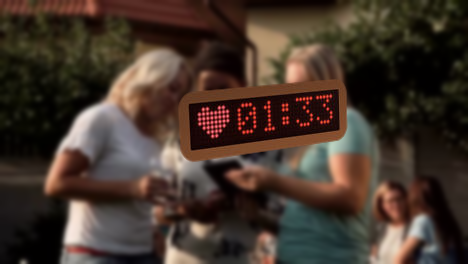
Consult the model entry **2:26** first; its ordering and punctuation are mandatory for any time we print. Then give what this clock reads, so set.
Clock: **1:33**
